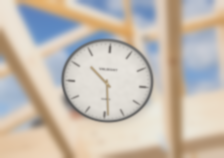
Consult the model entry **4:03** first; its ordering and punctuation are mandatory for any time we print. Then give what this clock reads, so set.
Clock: **10:29**
